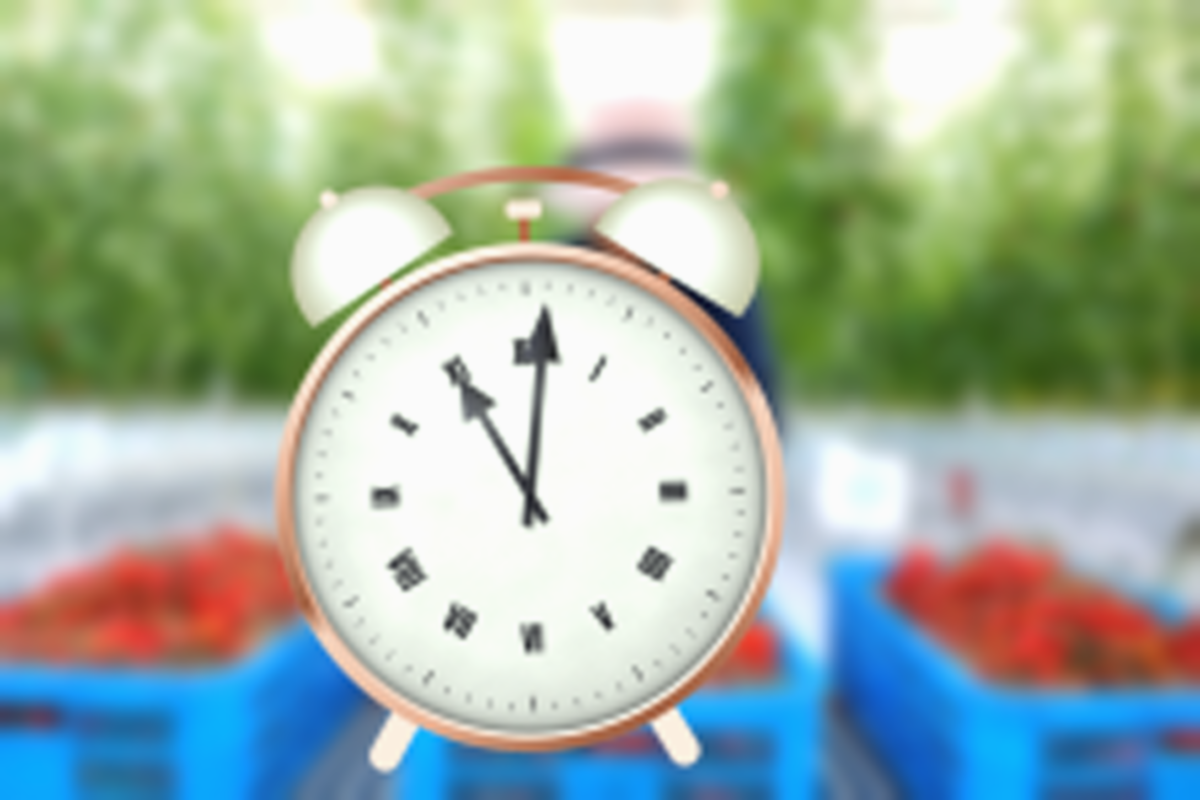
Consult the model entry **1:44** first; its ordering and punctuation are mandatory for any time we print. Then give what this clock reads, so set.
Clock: **11:01**
